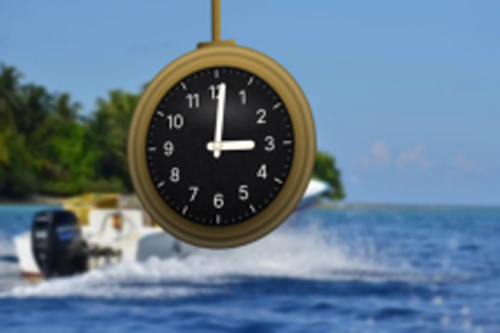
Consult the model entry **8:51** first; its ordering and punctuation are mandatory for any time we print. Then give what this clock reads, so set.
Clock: **3:01**
